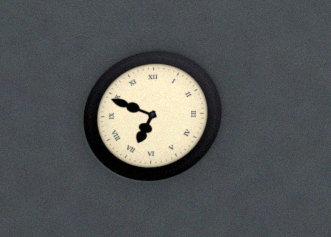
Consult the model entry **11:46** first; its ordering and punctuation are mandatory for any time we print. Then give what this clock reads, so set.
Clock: **6:49**
